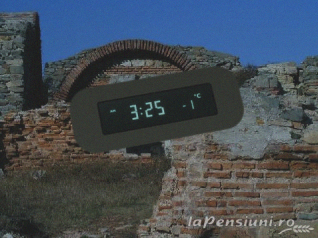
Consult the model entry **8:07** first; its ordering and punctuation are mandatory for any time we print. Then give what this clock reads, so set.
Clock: **3:25**
